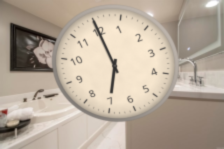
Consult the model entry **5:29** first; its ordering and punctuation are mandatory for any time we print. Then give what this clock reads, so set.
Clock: **7:00**
